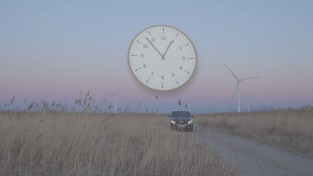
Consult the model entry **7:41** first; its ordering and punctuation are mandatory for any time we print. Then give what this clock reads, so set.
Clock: **12:53**
